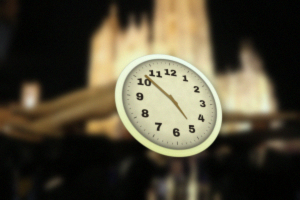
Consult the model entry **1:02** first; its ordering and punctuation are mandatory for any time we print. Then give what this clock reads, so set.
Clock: **4:52**
